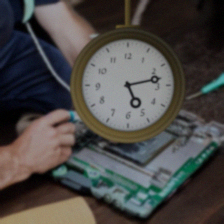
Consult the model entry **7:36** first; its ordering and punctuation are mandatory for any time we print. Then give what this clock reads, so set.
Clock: **5:13**
